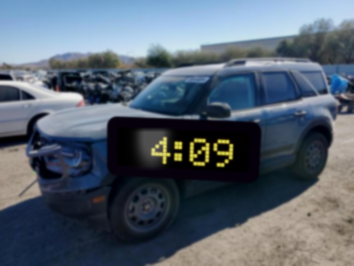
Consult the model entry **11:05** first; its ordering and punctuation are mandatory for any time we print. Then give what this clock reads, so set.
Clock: **4:09**
